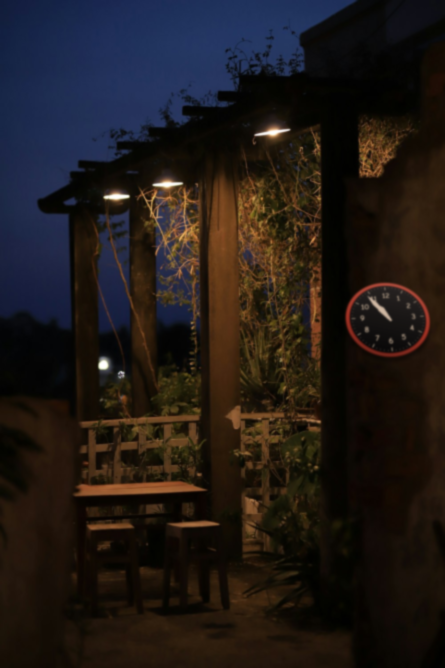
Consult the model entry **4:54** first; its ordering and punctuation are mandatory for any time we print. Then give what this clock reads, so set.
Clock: **10:54**
